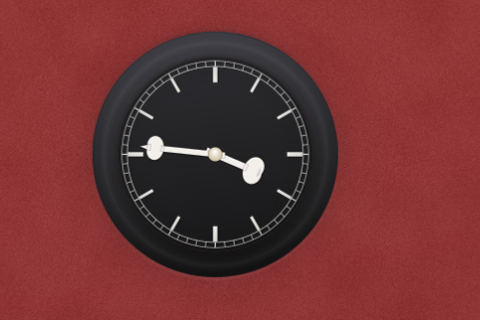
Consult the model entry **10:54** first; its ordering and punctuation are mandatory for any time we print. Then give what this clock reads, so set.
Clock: **3:46**
